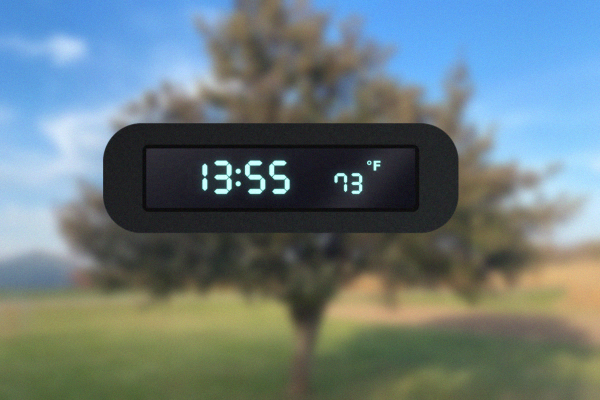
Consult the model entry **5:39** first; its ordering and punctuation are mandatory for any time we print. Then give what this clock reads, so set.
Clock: **13:55**
